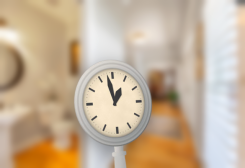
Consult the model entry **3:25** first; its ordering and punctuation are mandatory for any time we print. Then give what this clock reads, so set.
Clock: **12:58**
